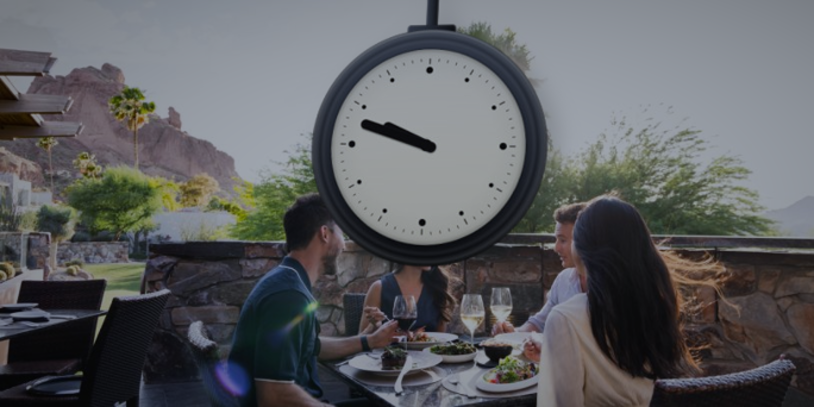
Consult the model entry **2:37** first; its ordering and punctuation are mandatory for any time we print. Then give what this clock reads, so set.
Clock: **9:48**
